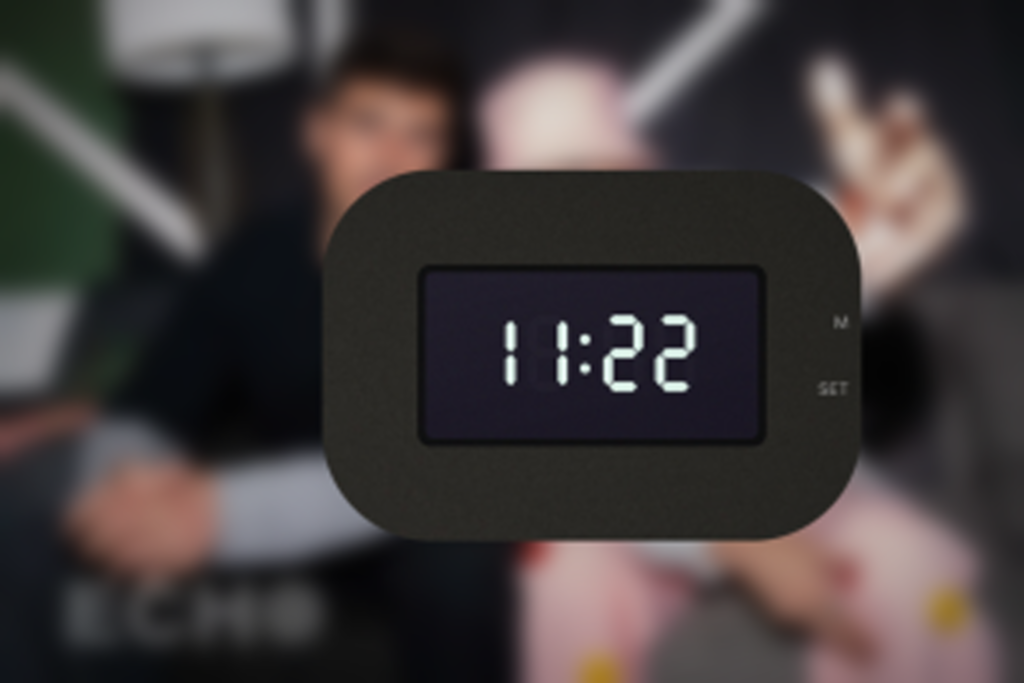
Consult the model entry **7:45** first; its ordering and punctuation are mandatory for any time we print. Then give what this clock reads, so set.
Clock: **11:22**
